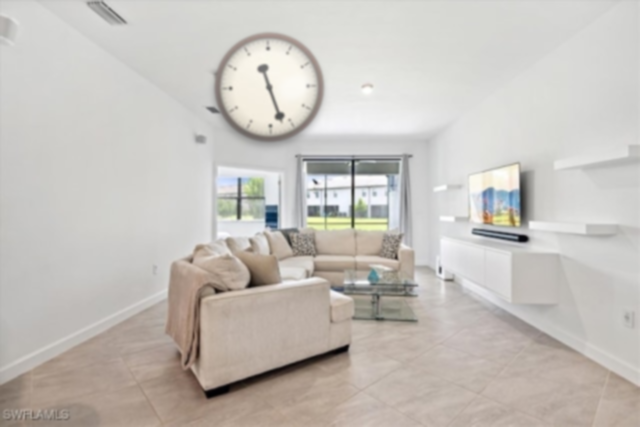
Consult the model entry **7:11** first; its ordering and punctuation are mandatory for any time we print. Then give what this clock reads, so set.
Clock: **11:27**
